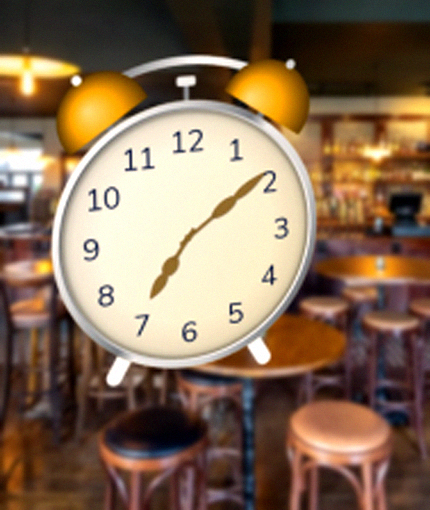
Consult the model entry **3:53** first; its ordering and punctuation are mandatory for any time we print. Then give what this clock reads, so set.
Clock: **7:09**
